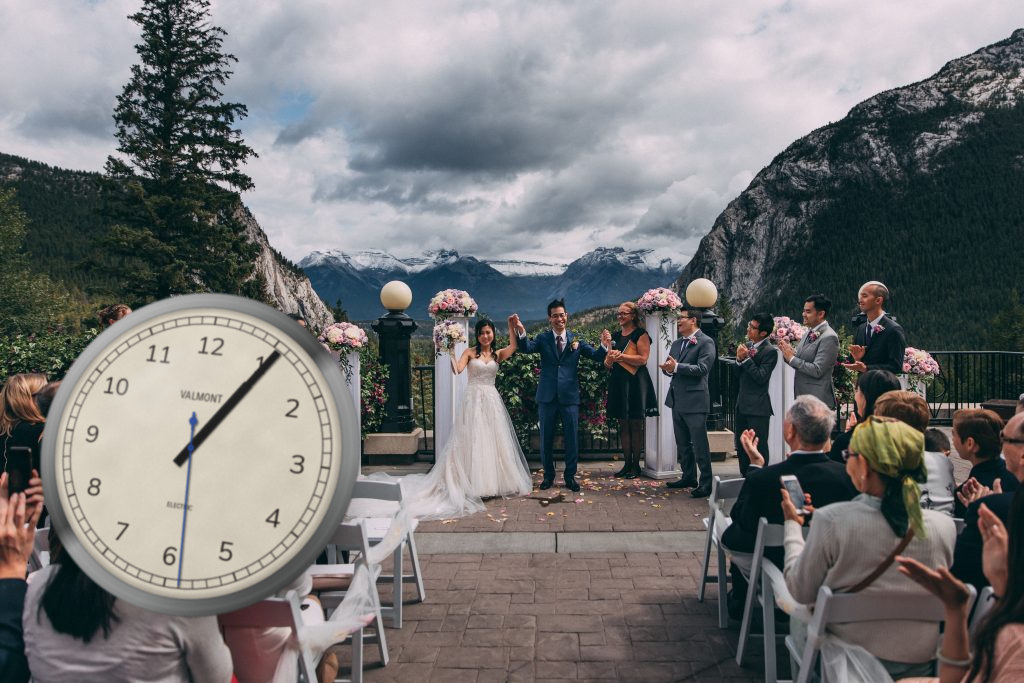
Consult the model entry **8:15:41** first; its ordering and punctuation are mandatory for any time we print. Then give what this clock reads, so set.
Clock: **1:05:29**
